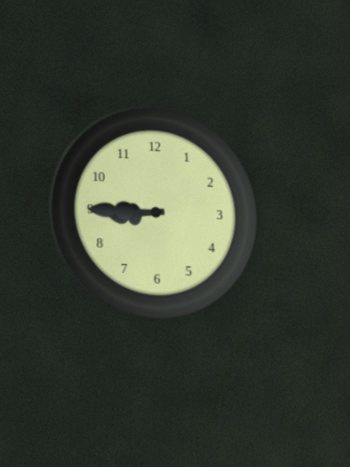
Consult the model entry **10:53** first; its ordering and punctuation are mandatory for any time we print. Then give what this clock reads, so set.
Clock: **8:45**
